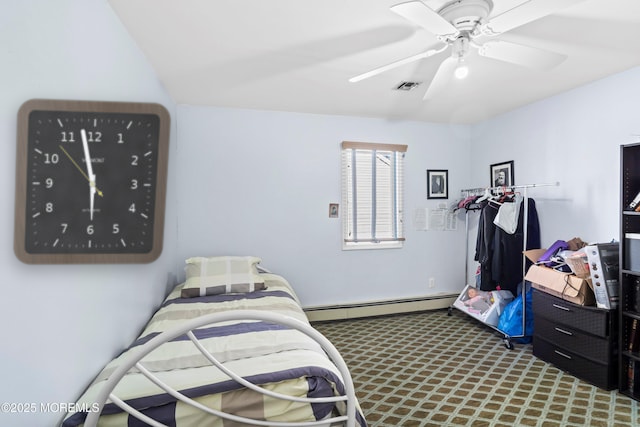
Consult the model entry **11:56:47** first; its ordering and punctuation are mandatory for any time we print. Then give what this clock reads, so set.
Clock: **5:57:53**
